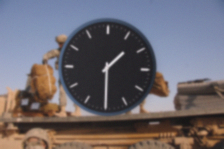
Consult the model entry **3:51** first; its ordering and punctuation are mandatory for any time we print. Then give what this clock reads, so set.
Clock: **1:30**
